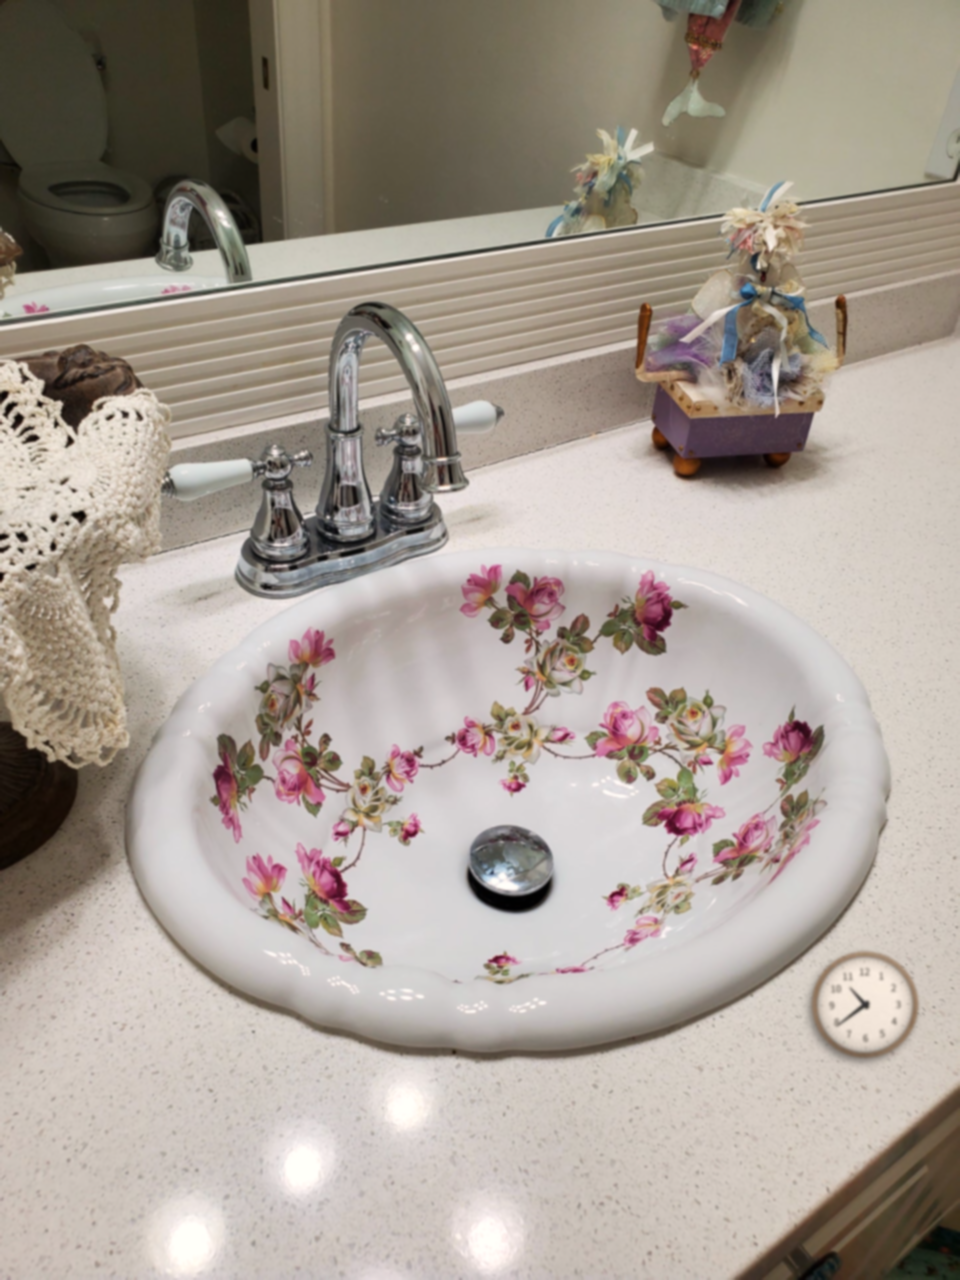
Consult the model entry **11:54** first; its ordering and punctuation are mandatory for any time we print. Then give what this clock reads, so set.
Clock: **10:39**
